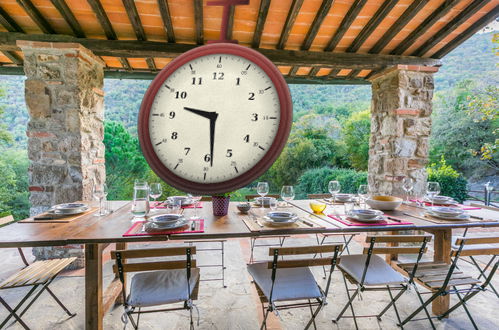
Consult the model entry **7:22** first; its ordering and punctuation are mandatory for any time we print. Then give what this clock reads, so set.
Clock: **9:29**
